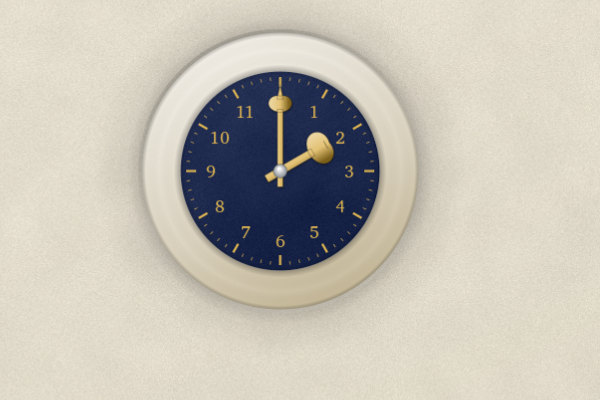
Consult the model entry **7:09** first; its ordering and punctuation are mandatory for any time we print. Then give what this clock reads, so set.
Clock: **2:00**
